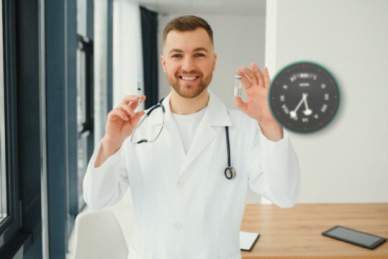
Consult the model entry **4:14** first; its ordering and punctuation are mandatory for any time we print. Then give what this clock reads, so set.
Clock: **5:36**
